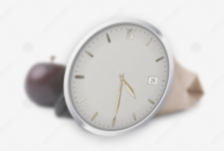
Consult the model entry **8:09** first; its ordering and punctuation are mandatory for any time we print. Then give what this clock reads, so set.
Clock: **4:30**
